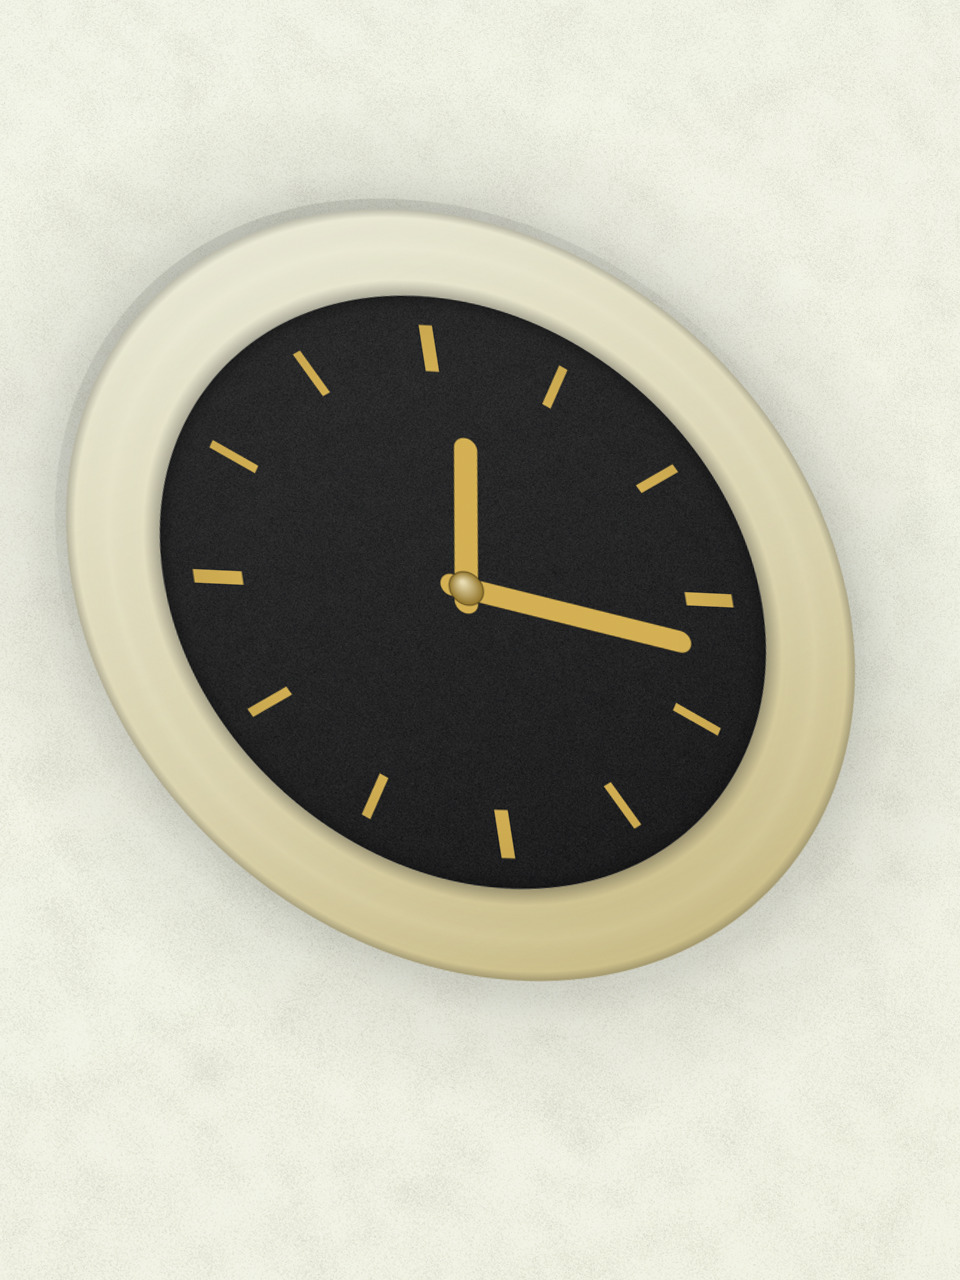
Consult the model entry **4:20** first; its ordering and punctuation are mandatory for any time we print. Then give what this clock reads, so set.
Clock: **12:17**
